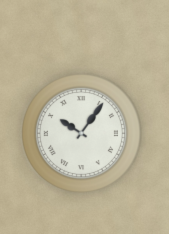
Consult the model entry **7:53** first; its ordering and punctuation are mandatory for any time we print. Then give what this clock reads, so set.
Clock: **10:06**
